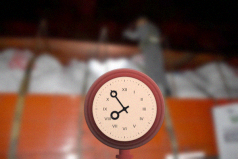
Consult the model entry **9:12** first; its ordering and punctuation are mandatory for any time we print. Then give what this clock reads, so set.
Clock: **7:54**
